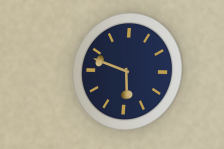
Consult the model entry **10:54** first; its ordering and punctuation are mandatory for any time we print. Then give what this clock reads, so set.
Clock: **5:48**
